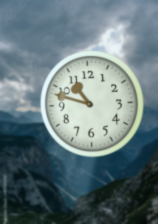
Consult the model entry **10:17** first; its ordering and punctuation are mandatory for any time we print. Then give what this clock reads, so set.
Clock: **10:48**
